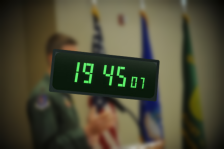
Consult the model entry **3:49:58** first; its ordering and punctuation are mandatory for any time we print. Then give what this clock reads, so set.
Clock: **19:45:07**
